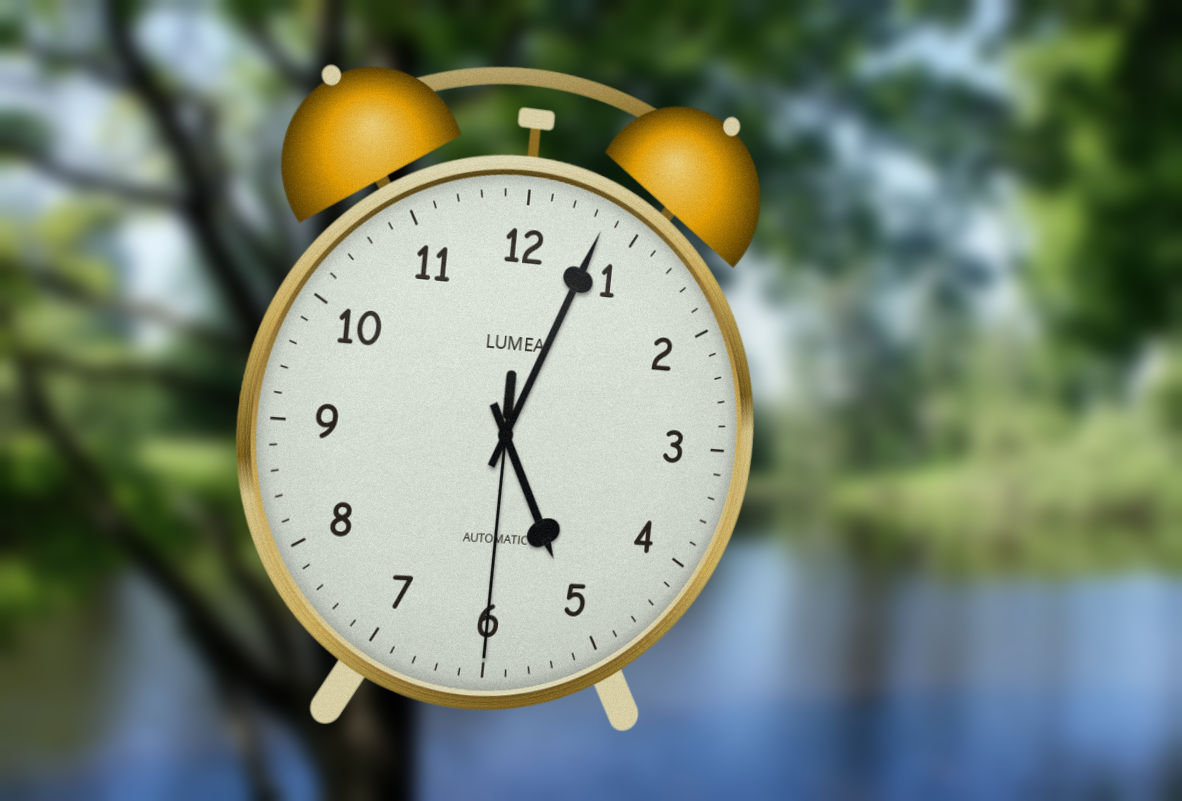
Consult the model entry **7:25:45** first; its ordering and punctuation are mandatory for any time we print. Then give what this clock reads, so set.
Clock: **5:03:30**
